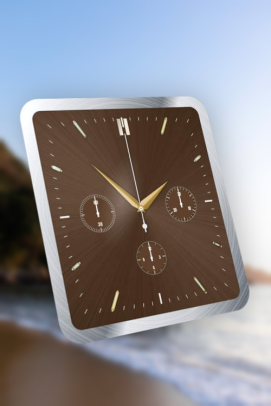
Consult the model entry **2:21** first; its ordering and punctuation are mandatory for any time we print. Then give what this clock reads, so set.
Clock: **1:53**
